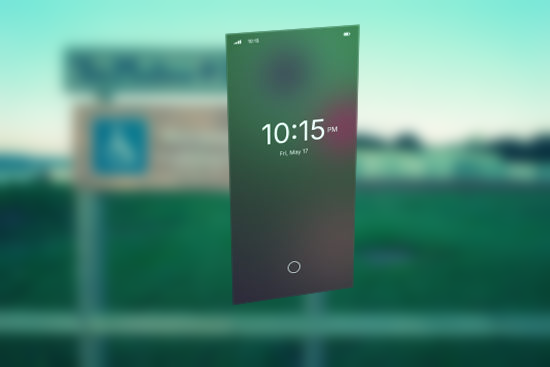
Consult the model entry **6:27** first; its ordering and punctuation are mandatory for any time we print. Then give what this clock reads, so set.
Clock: **10:15**
